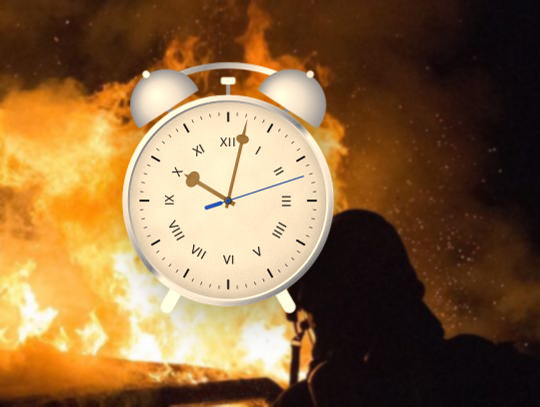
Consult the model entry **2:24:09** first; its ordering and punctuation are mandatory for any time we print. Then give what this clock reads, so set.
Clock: **10:02:12**
